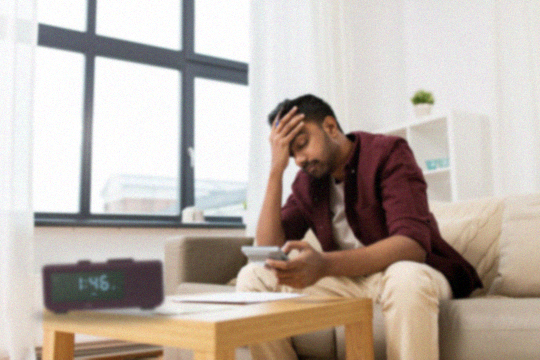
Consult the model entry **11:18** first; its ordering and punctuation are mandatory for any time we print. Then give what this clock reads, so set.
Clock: **1:46**
